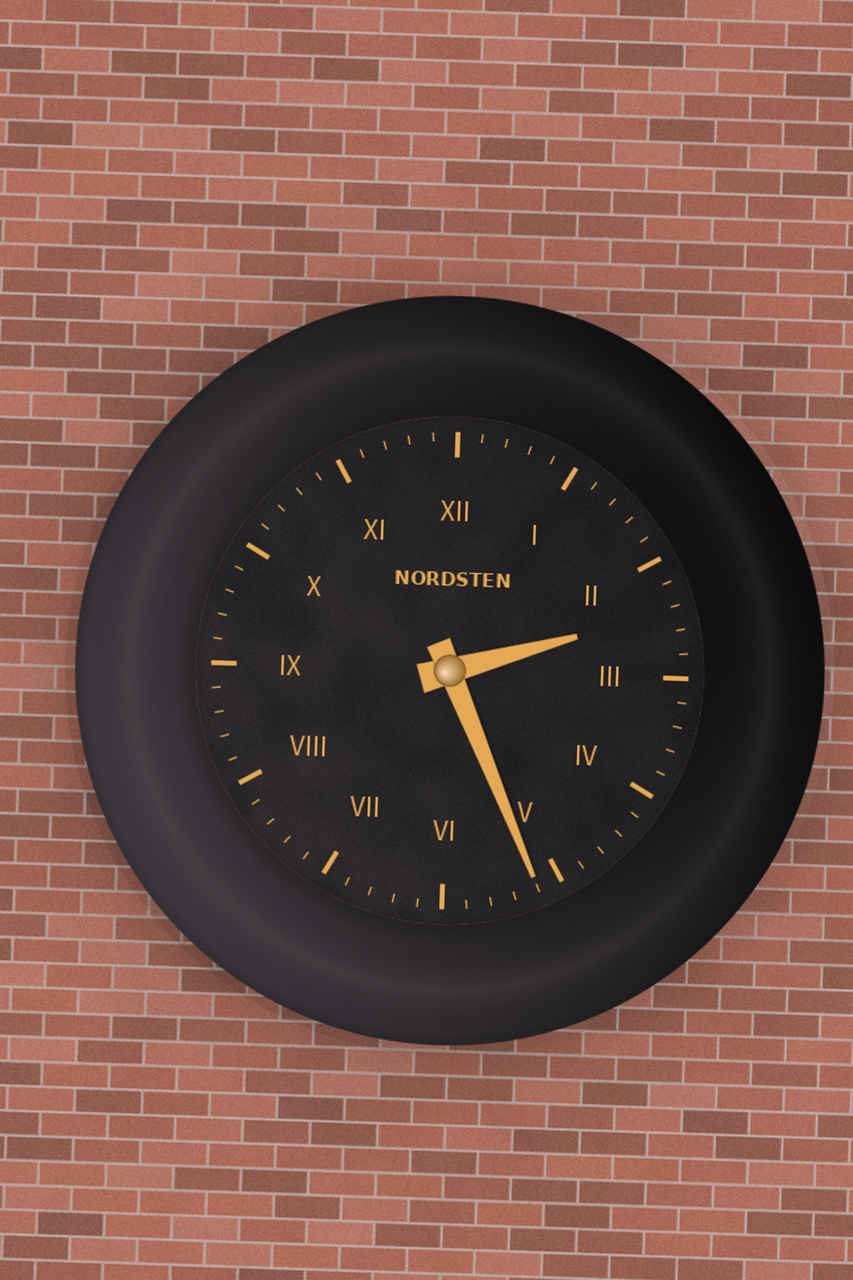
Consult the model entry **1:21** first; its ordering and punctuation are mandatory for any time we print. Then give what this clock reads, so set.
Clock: **2:26**
